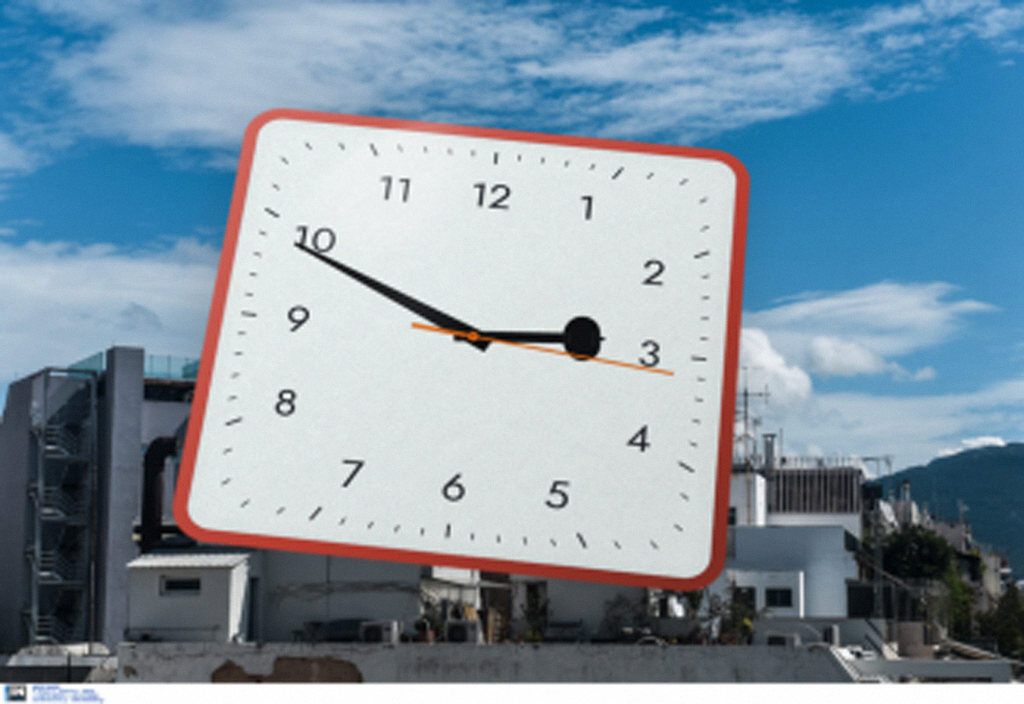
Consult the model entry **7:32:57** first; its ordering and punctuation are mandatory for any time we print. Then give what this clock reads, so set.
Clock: **2:49:16**
